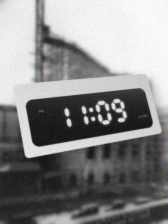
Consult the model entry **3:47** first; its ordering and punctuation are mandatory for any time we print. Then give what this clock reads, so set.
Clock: **11:09**
